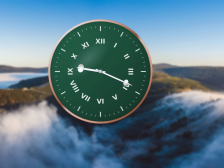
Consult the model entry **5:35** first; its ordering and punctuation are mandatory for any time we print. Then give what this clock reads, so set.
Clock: **9:19**
